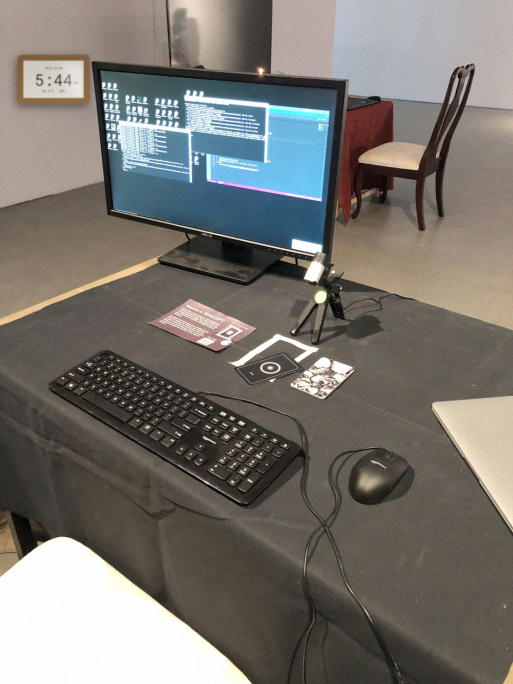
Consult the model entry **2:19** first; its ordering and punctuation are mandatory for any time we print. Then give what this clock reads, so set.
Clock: **5:44**
